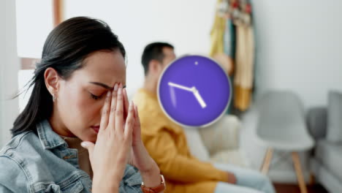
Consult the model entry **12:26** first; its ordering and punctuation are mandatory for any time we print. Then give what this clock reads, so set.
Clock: **4:47**
